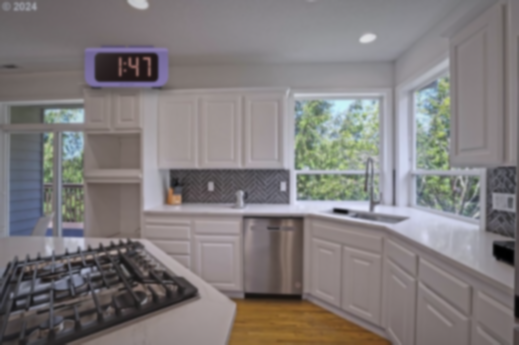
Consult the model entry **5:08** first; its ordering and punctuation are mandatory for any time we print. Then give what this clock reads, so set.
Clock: **1:47**
